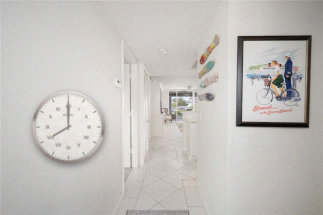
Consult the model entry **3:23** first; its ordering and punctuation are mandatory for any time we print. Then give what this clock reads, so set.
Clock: **8:00**
